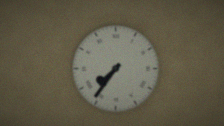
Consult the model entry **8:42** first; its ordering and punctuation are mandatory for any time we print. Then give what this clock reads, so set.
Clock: **7:36**
